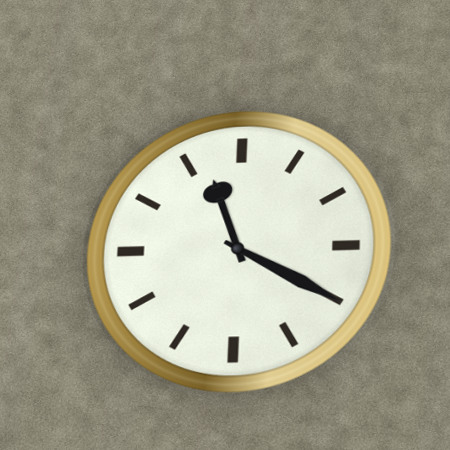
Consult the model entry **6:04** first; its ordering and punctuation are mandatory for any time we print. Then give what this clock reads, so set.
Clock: **11:20**
